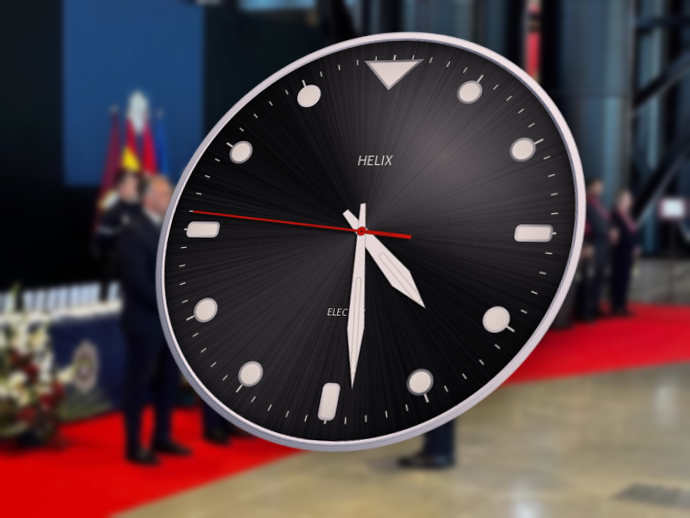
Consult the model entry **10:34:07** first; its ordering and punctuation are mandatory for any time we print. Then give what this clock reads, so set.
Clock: **4:28:46**
